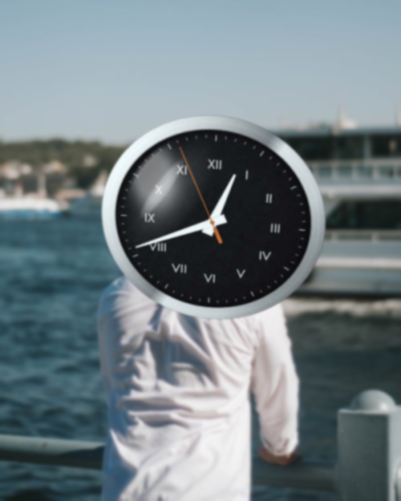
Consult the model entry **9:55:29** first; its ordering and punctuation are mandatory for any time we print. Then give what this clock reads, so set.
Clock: **12:40:56**
